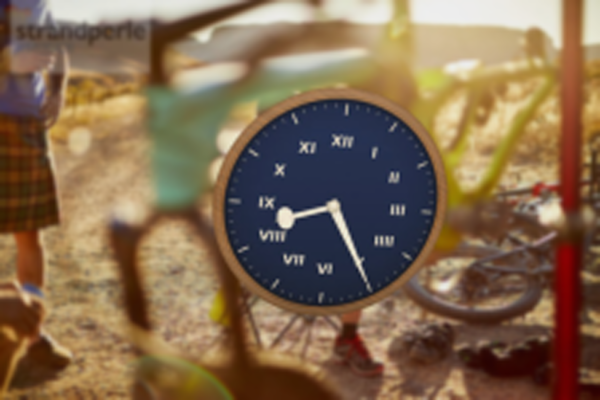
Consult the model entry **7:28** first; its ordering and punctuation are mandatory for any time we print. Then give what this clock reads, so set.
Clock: **8:25**
